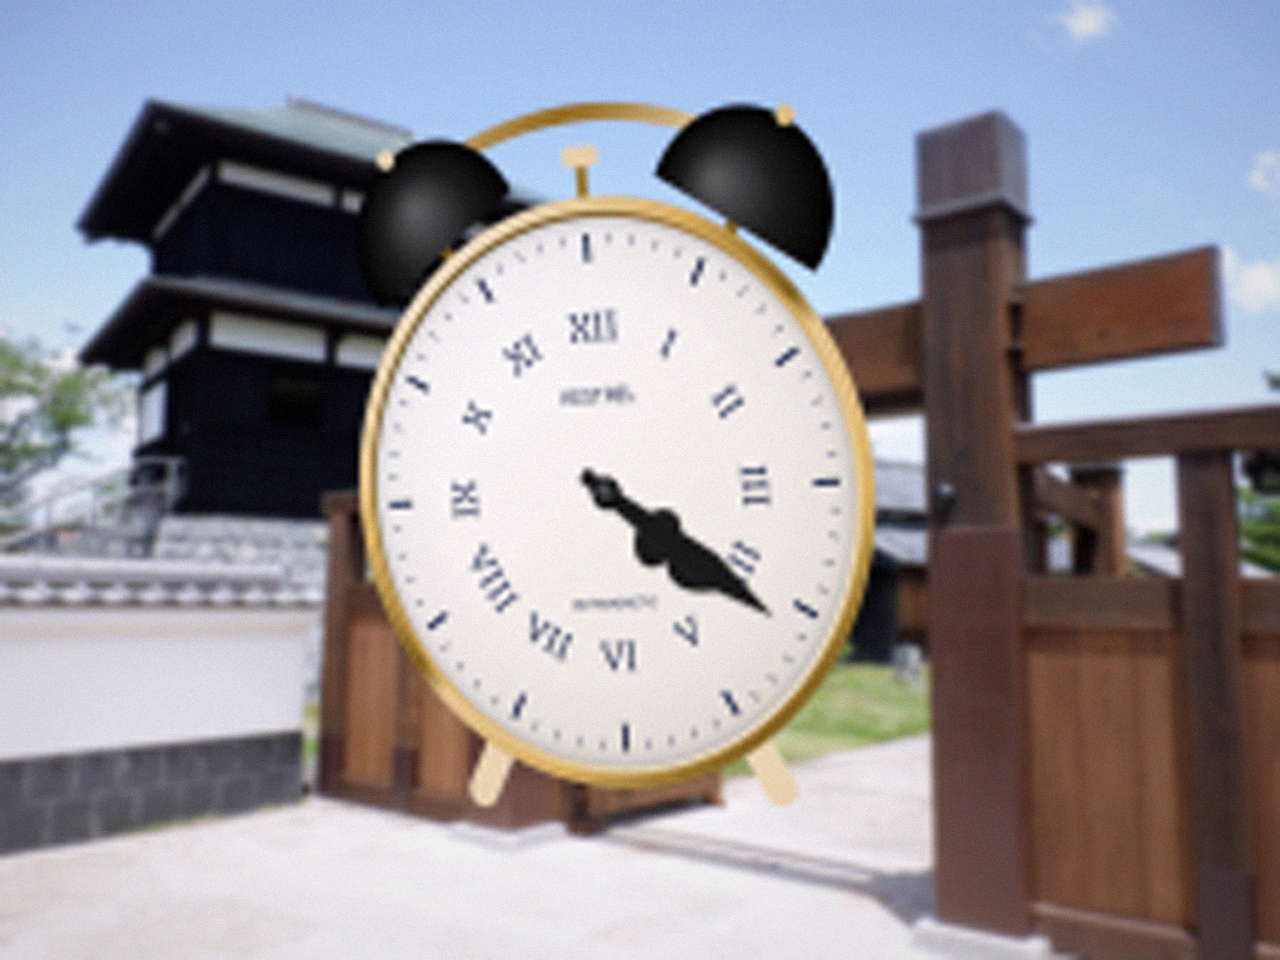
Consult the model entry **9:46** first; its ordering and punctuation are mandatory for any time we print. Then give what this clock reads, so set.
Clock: **4:21**
